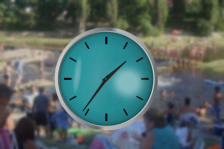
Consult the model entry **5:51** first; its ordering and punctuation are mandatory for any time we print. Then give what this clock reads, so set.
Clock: **1:36**
